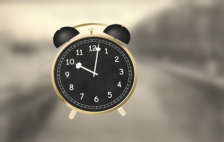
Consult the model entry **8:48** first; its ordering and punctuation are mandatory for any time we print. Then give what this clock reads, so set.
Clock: **10:02**
